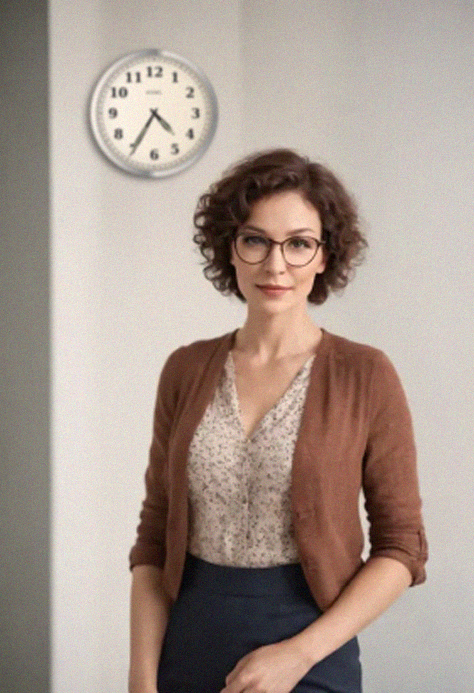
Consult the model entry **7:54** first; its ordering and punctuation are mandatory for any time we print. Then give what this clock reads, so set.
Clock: **4:35**
